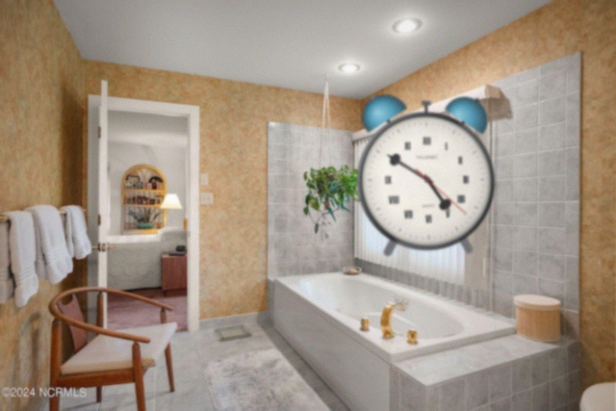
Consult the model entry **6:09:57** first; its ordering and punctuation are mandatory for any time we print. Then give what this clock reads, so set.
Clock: **4:50:22**
